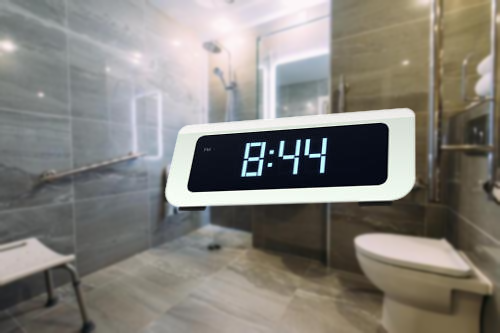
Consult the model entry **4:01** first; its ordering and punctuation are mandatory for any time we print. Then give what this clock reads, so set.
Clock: **8:44**
